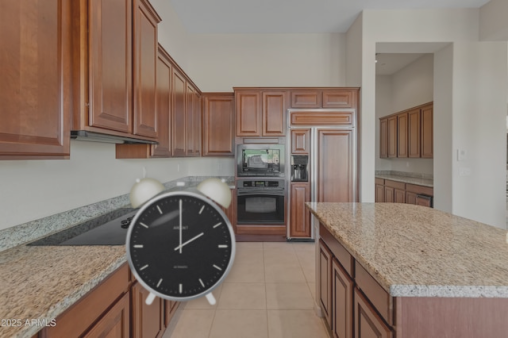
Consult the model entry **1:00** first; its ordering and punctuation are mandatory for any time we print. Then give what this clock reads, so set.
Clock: **2:00**
